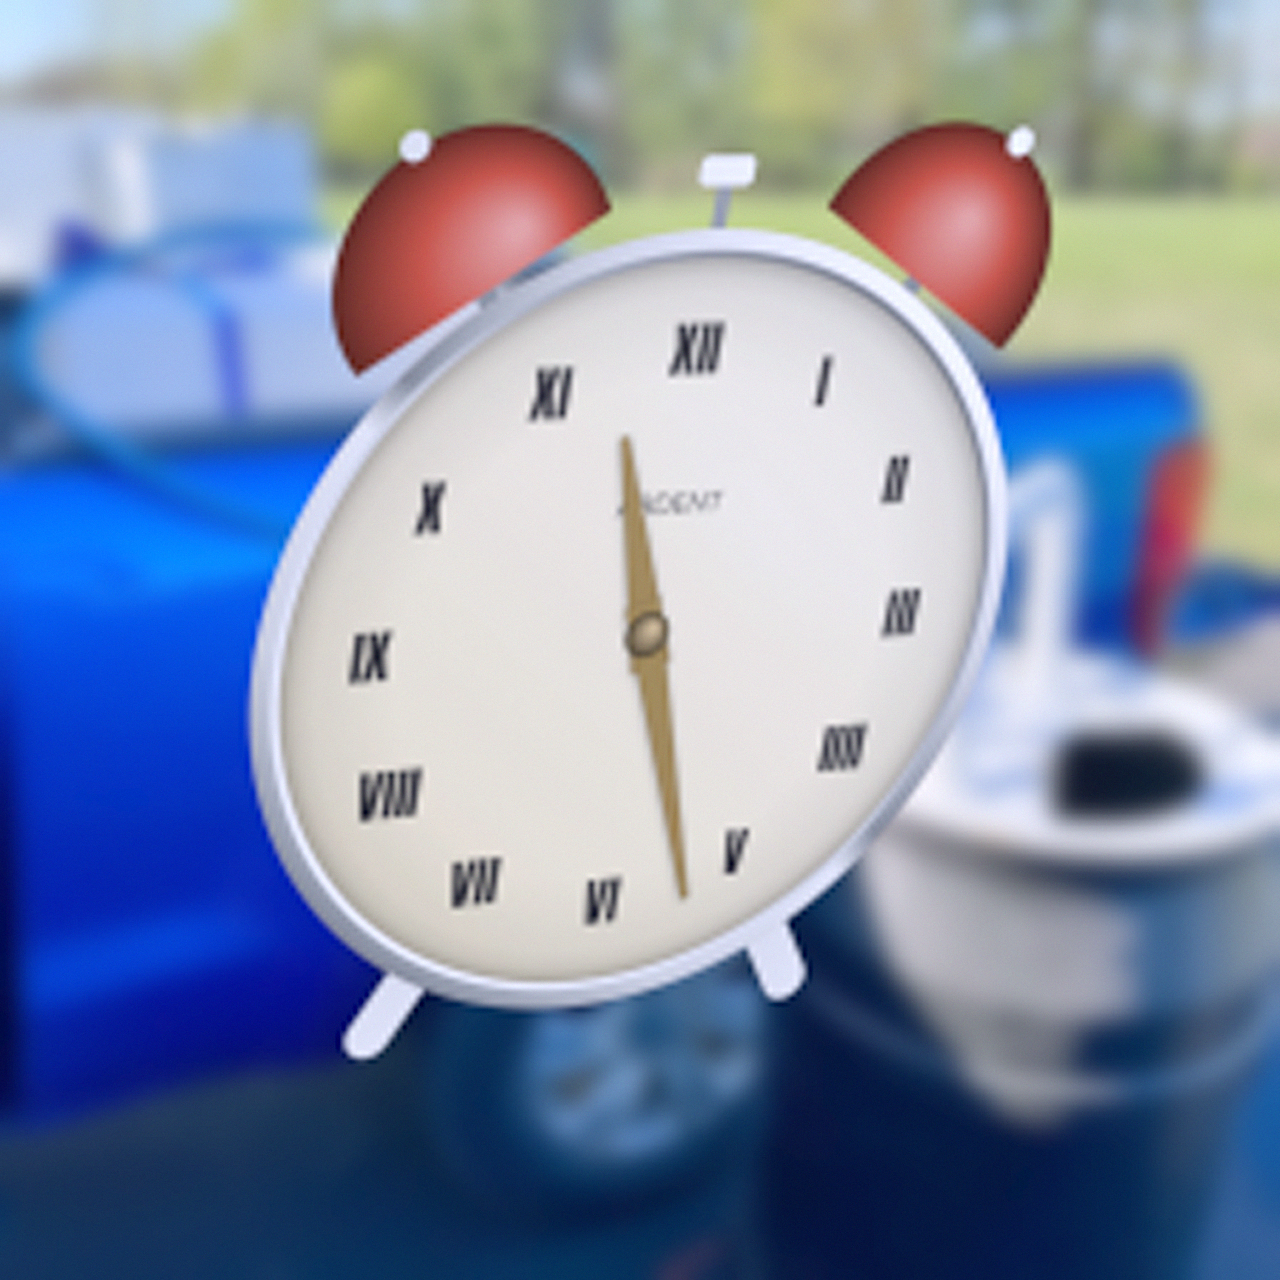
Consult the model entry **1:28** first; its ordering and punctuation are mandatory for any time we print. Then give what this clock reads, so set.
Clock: **11:27**
